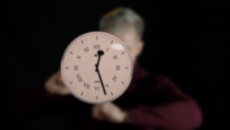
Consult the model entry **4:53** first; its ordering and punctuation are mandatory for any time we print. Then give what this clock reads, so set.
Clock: **12:27**
